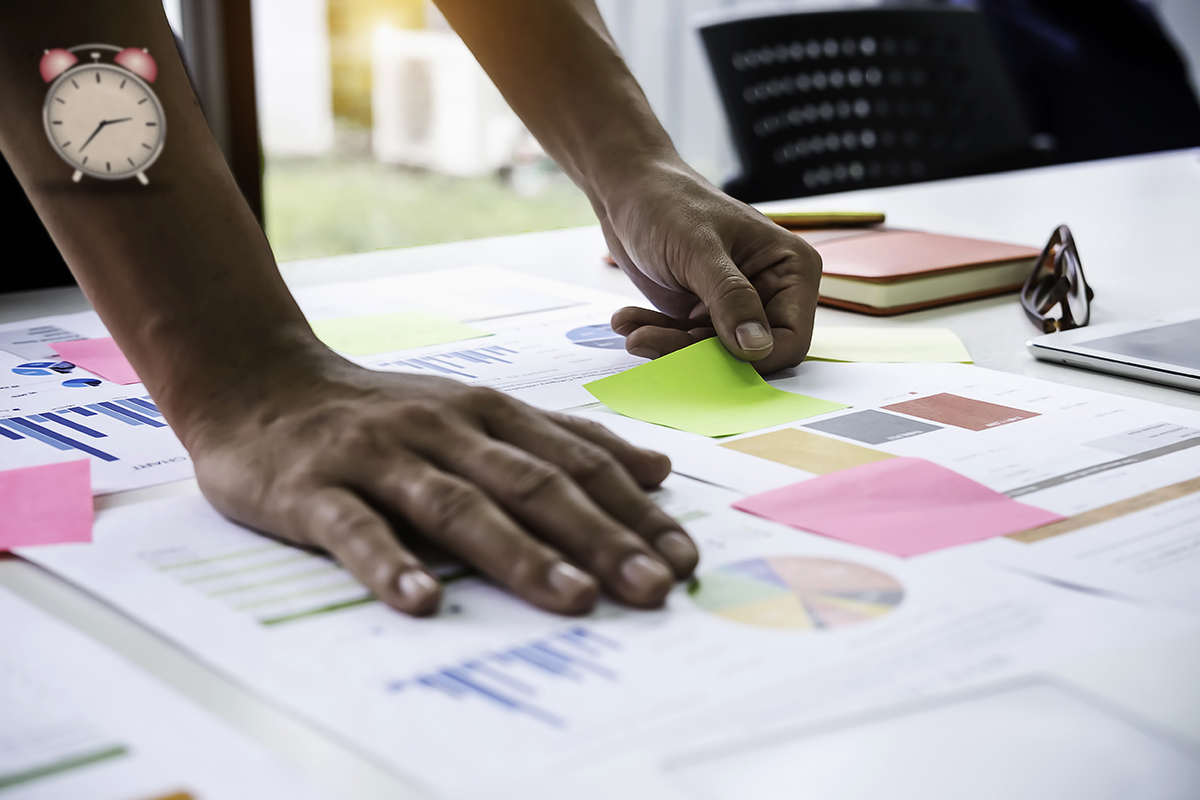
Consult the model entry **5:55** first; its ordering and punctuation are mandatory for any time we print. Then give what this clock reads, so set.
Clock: **2:37**
